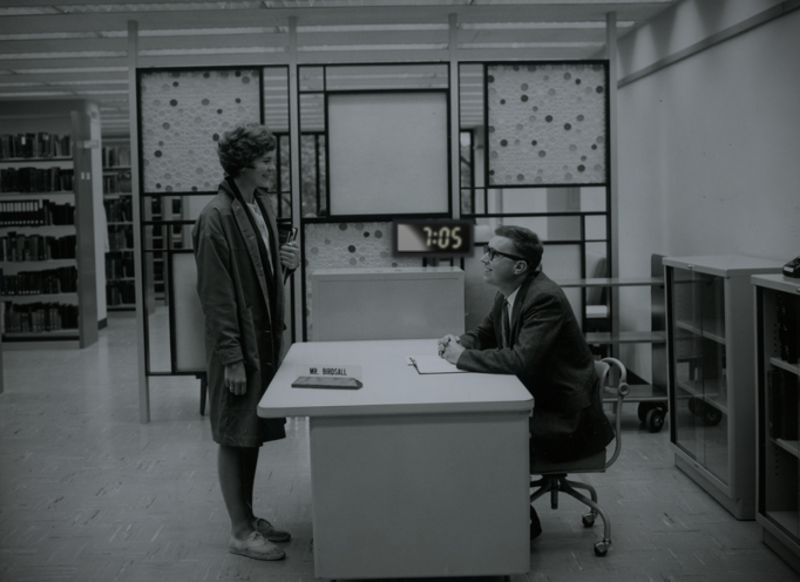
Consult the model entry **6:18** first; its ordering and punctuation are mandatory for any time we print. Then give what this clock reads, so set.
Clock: **7:05**
